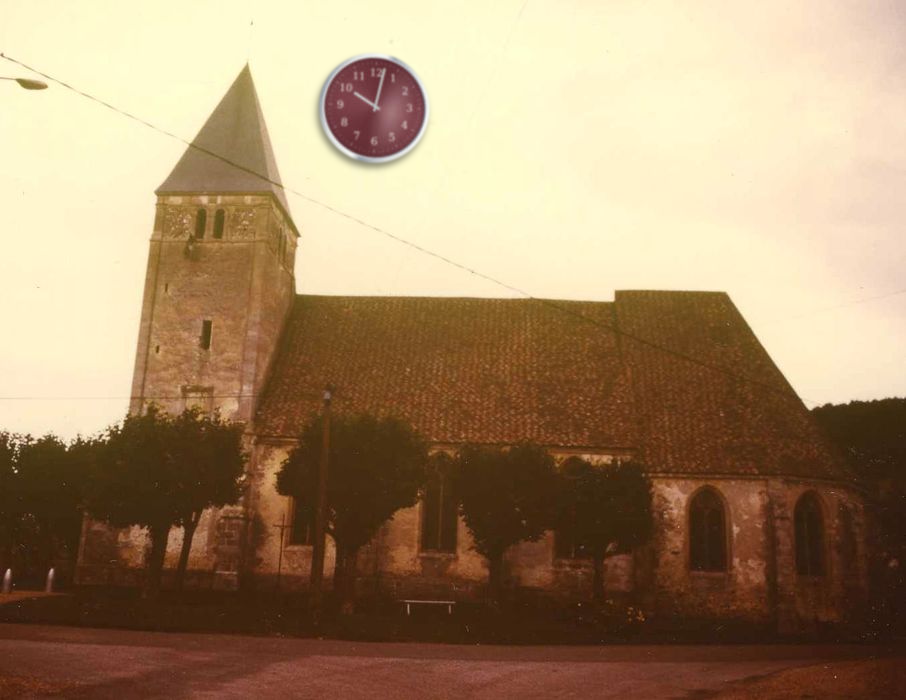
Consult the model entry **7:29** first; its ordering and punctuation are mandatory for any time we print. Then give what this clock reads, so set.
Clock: **10:02**
